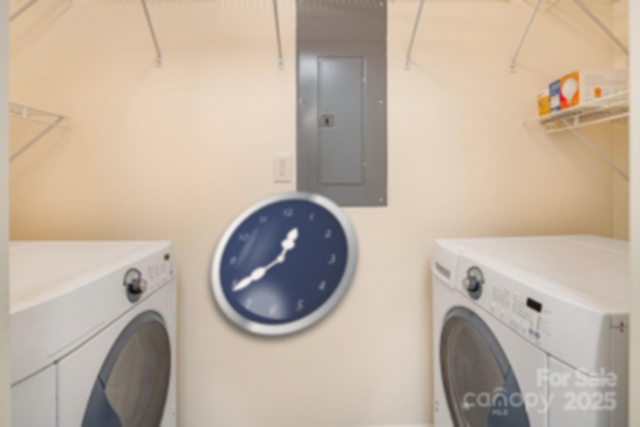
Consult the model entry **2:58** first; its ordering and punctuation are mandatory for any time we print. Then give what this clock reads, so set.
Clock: **12:39**
